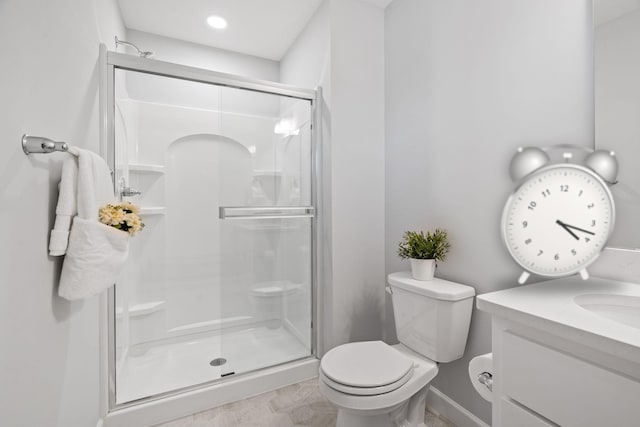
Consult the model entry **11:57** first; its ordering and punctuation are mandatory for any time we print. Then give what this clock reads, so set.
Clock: **4:18**
